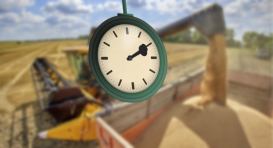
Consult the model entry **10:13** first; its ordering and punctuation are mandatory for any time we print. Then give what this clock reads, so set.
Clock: **2:10**
